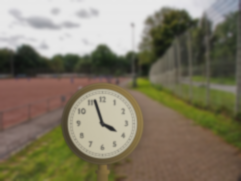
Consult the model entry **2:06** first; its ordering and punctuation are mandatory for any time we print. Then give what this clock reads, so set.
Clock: **3:57**
